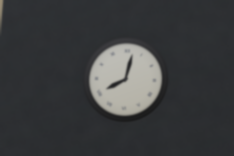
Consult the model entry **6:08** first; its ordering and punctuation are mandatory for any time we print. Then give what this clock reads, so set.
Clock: **8:02**
